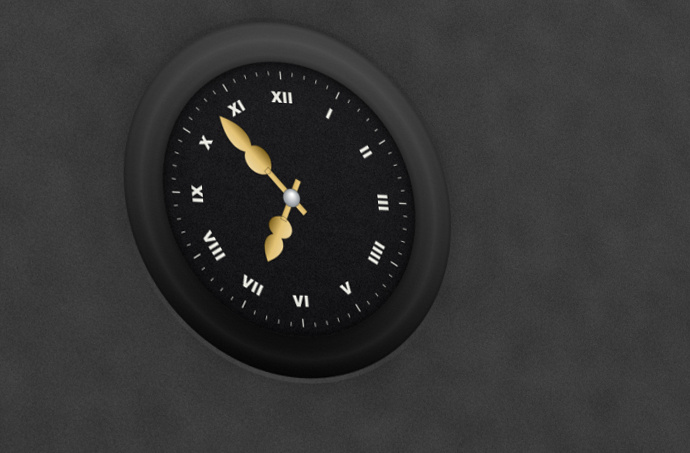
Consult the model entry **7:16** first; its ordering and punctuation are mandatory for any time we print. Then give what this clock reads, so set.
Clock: **6:53**
